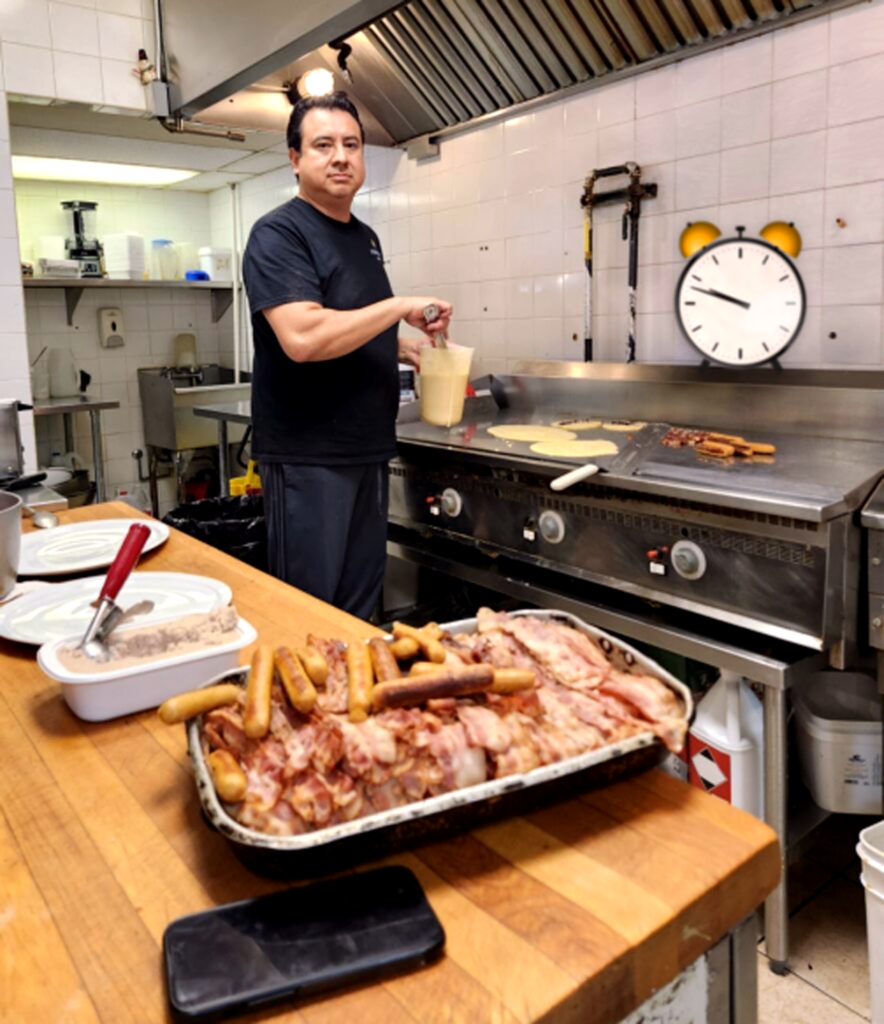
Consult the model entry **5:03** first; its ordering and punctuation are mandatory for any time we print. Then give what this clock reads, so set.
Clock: **9:48**
